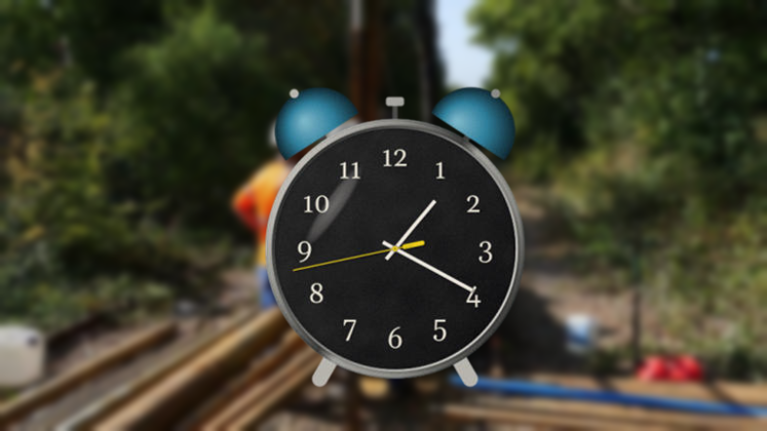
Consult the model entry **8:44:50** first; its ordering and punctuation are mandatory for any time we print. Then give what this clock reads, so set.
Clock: **1:19:43**
